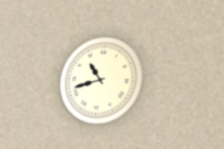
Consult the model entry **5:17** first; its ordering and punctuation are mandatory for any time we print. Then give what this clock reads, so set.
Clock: **10:42**
